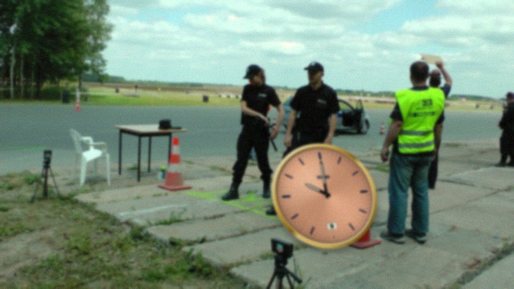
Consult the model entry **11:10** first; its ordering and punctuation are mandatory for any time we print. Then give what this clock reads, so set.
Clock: **10:00**
